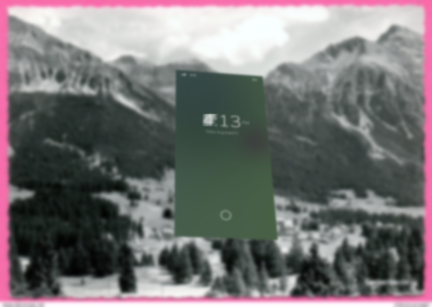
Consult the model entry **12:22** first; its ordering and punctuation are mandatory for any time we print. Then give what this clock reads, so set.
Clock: **4:13**
